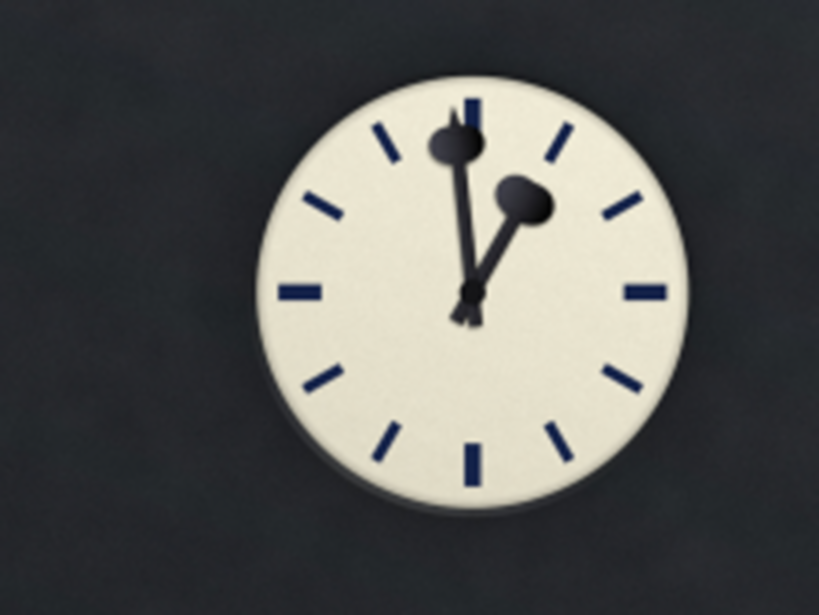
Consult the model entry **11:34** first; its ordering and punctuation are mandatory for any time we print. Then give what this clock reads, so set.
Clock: **12:59**
